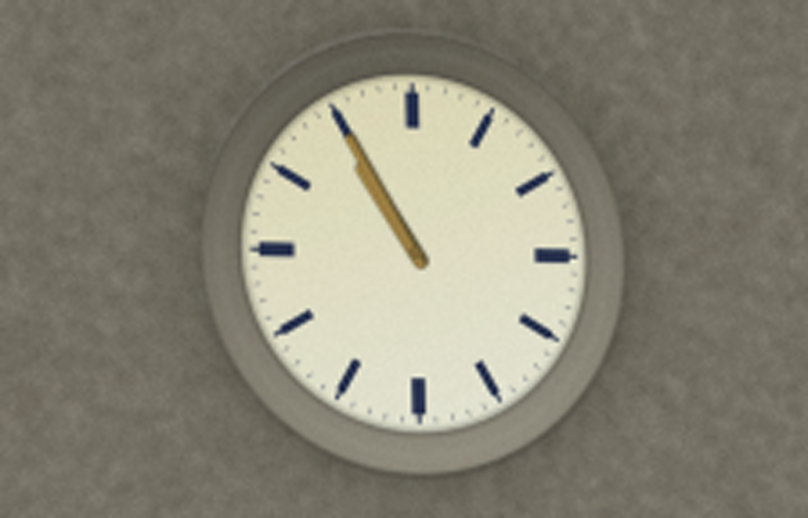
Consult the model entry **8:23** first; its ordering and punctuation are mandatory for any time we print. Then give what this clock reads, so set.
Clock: **10:55**
